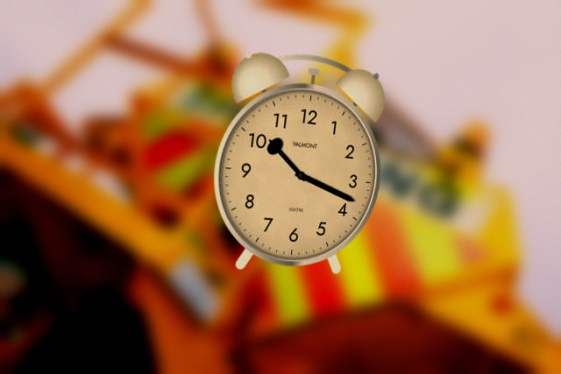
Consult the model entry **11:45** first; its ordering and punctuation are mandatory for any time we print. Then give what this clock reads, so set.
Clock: **10:18**
